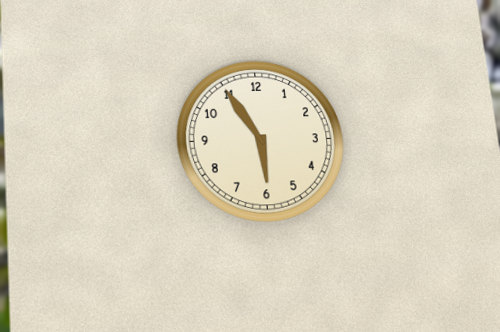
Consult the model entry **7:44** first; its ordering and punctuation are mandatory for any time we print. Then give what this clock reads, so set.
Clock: **5:55**
